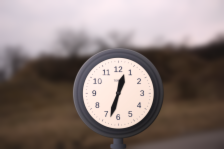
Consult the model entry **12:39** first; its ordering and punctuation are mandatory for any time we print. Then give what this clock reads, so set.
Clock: **12:33**
